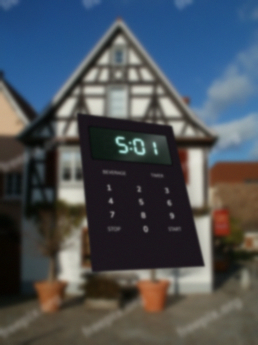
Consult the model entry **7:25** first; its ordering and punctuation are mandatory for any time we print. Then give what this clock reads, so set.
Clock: **5:01**
